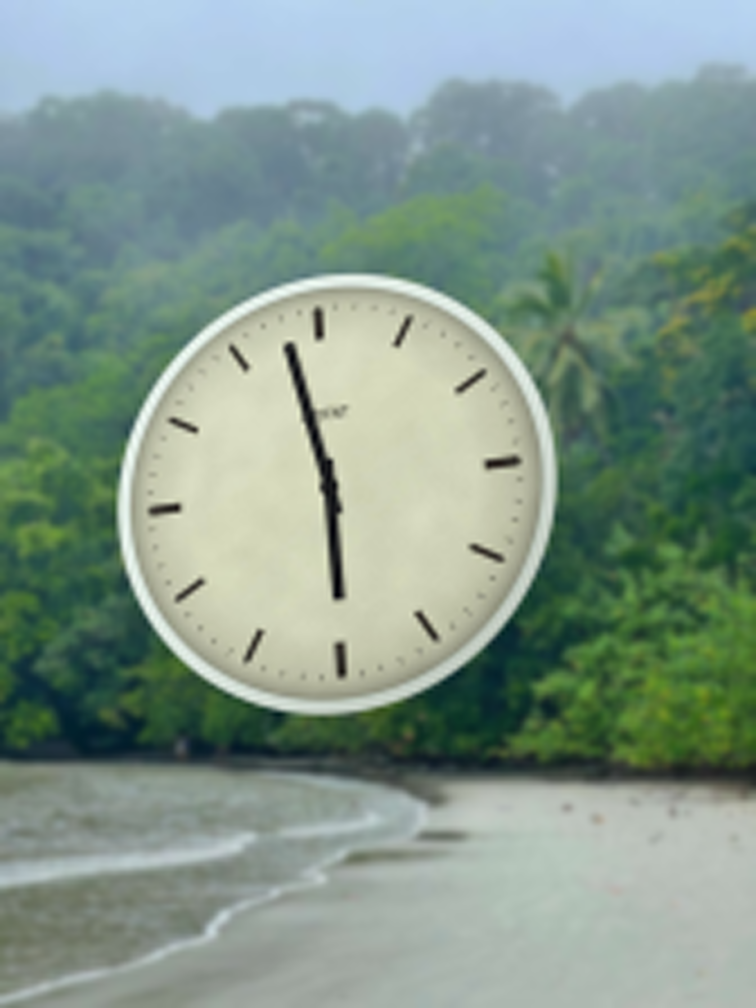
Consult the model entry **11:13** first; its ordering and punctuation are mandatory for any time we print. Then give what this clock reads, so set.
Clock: **5:58**
